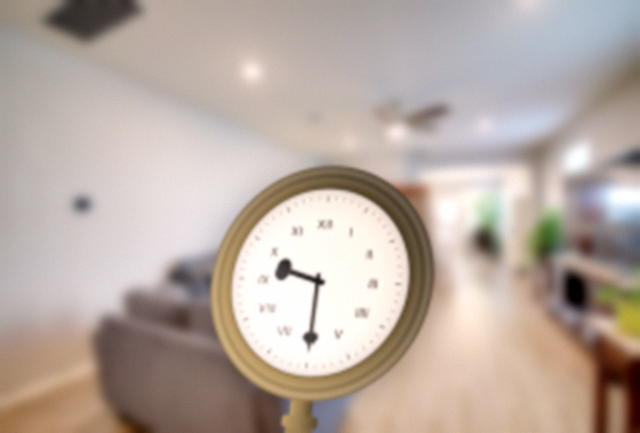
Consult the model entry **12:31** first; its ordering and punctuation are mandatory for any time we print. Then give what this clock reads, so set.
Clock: **9:30**
